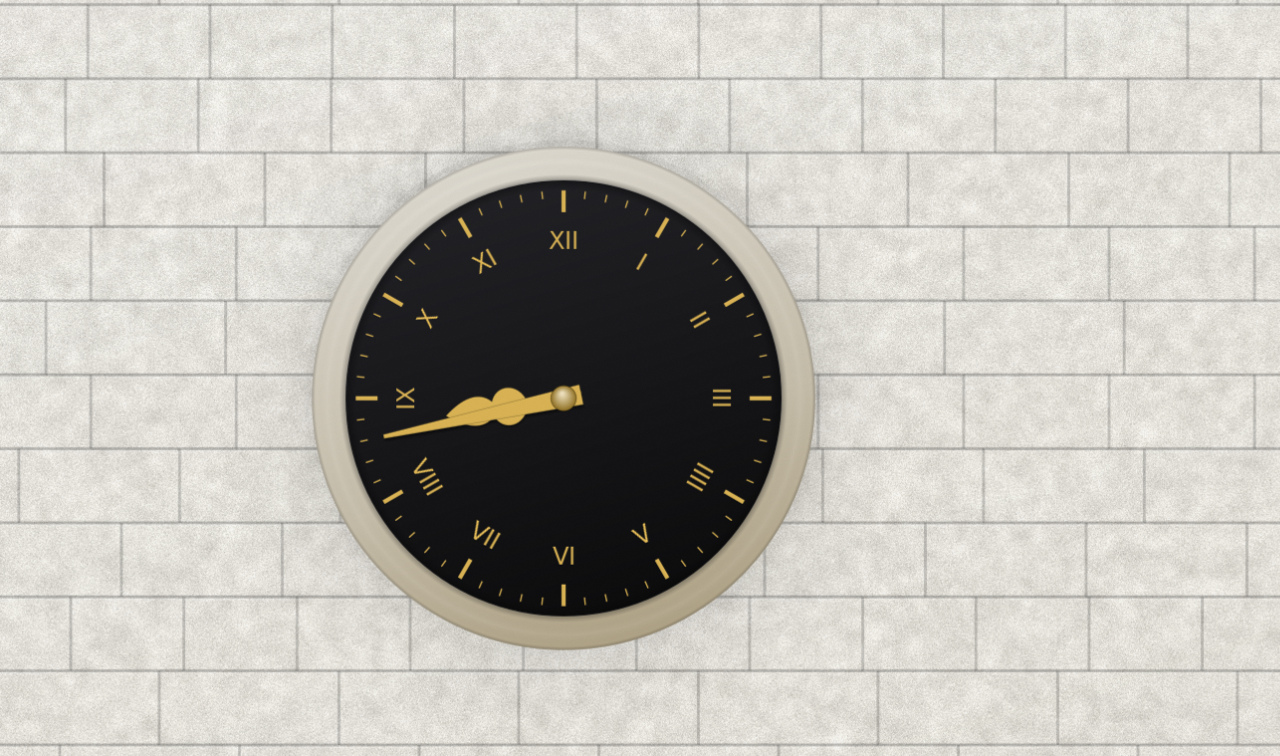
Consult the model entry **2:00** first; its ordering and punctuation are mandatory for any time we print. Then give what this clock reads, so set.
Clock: **8:43**
